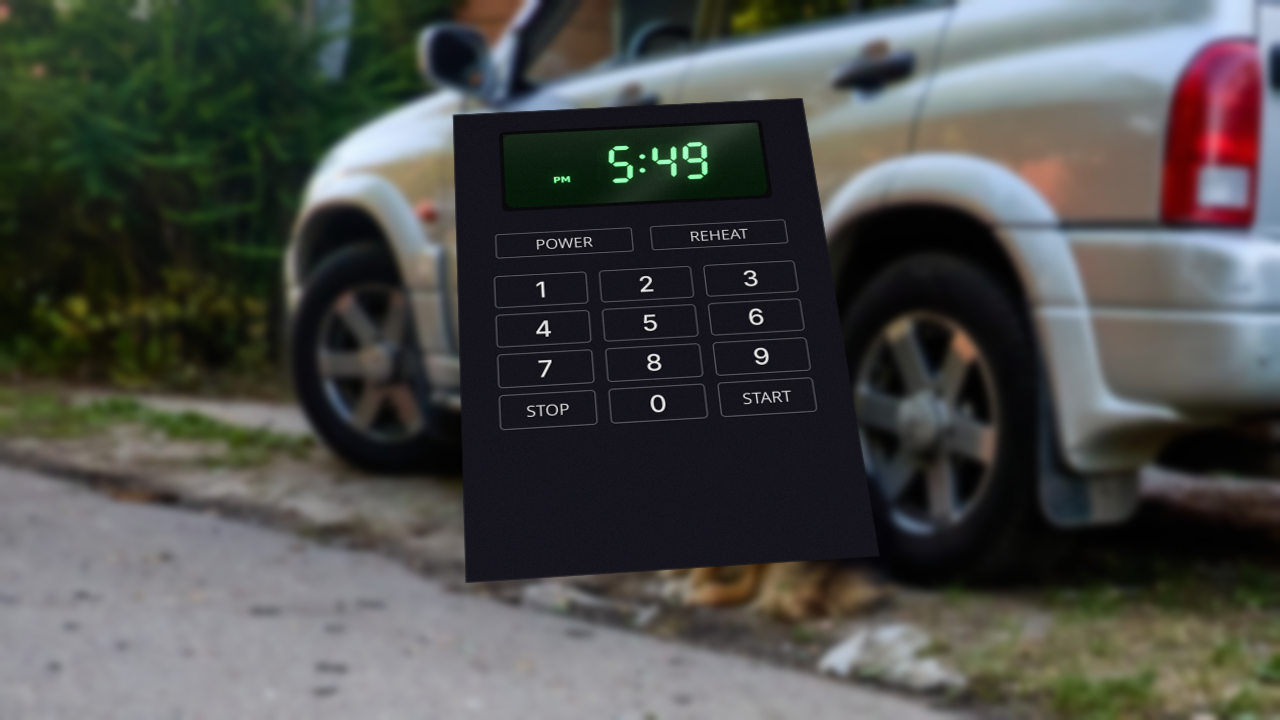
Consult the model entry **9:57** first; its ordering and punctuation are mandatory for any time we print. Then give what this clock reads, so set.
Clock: **5:49**
